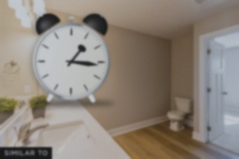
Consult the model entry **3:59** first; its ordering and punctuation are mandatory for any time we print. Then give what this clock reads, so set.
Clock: **1:16**
